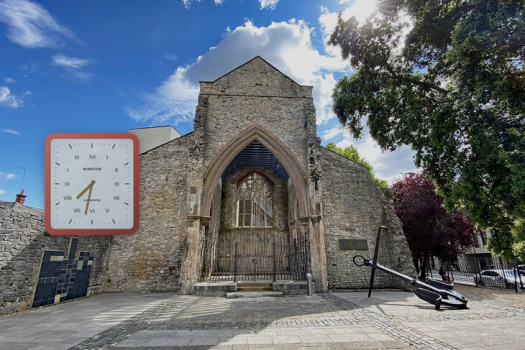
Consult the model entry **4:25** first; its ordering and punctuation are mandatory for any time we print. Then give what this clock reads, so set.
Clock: **7:32**
